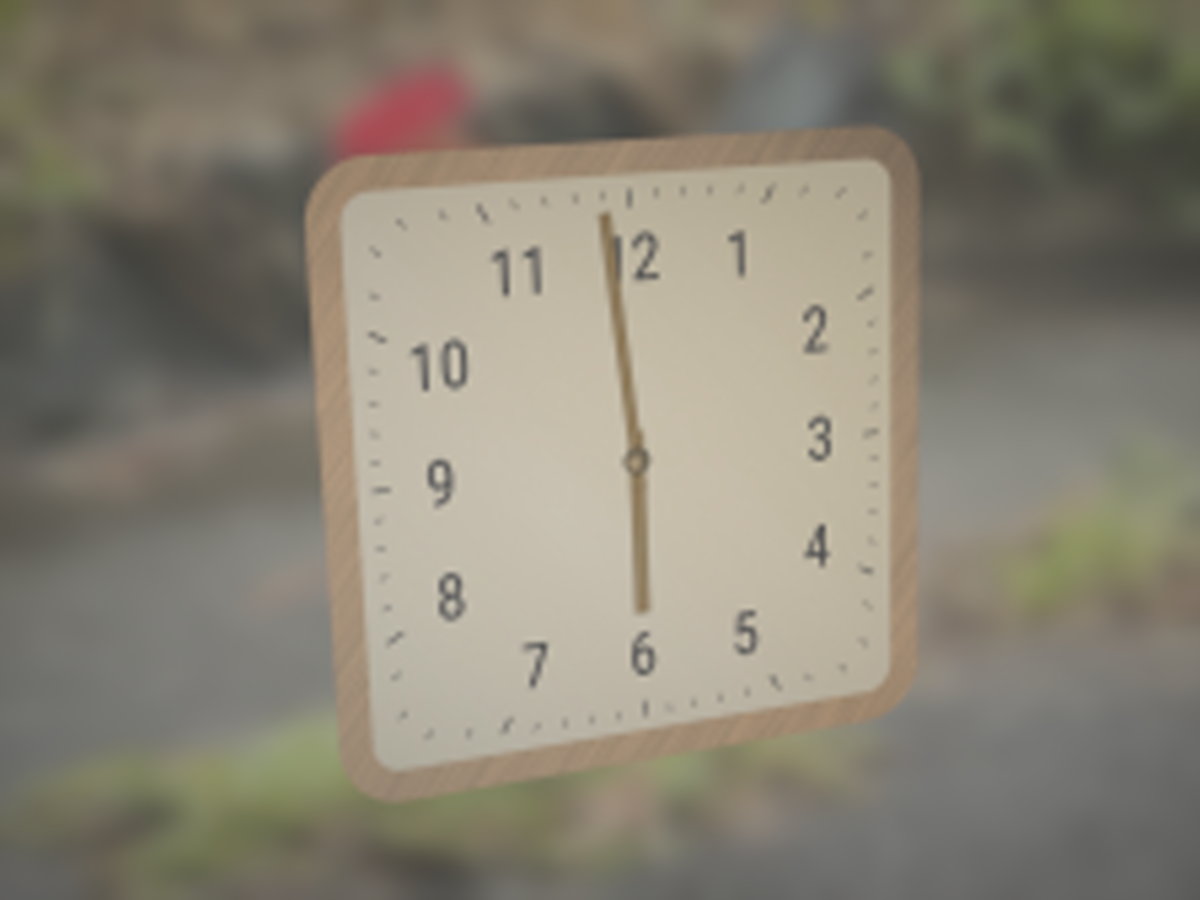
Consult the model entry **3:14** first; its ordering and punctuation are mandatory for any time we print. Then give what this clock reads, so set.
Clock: **5:59**
